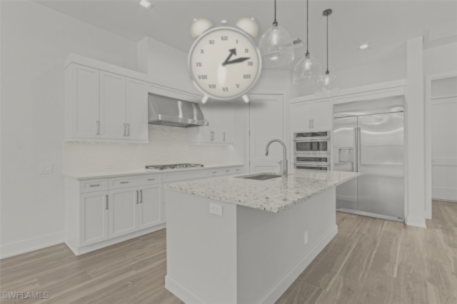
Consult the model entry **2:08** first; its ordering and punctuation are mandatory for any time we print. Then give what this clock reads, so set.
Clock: **1:13**
